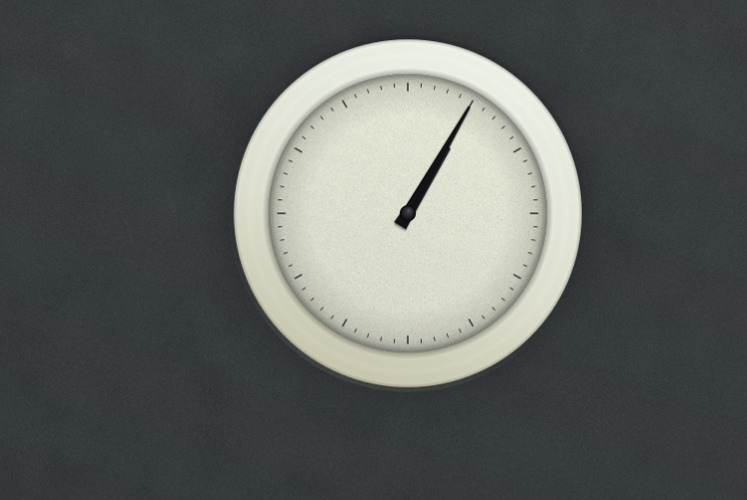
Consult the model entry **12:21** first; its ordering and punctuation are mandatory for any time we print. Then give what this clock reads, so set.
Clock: **1:05**
